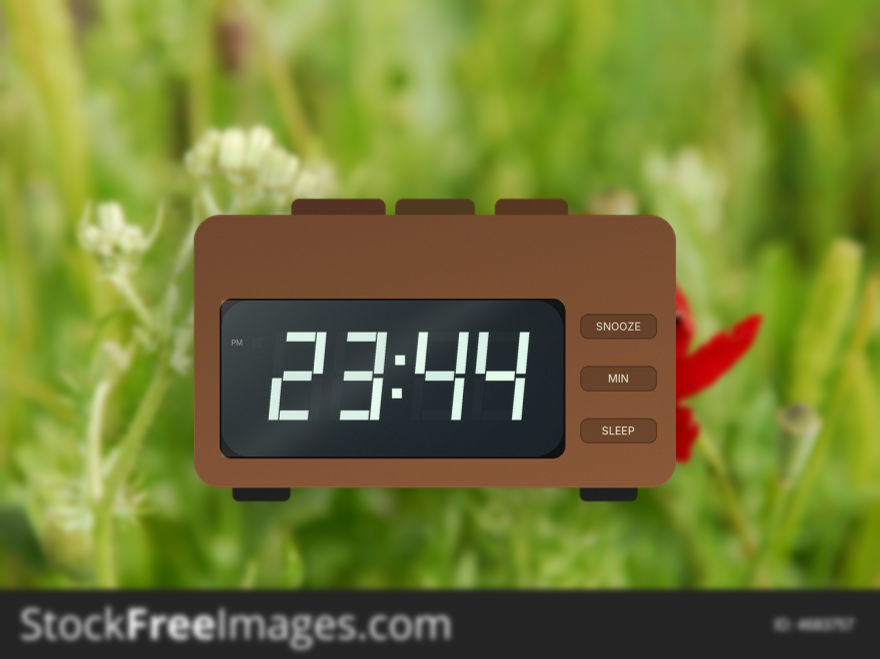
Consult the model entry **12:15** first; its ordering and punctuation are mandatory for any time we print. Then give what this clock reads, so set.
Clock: **23:44**
